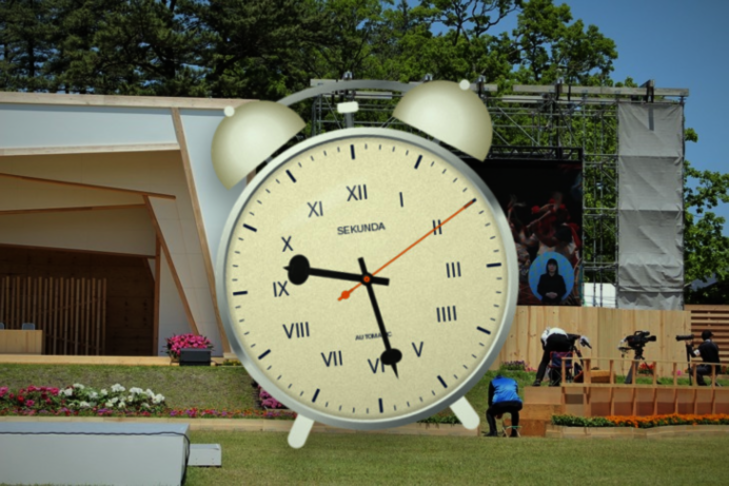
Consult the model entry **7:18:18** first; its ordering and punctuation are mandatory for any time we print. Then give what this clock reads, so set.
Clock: **9:28:10**
